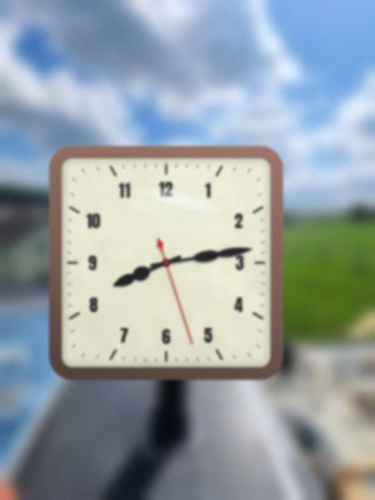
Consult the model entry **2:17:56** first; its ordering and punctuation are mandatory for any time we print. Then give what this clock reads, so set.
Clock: **8:13:27**
